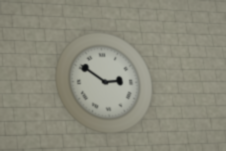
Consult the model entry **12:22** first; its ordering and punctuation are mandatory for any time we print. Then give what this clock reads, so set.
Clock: **2:51**
